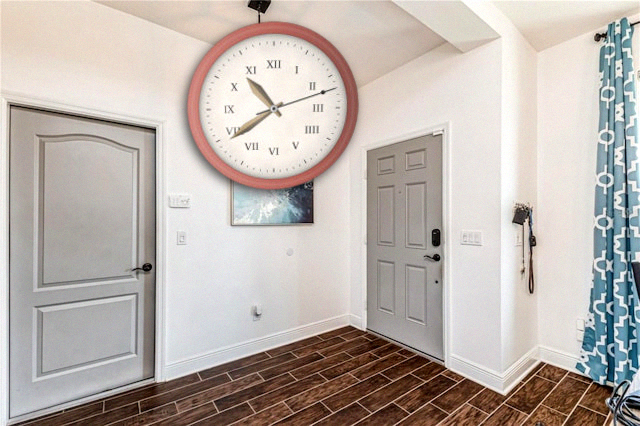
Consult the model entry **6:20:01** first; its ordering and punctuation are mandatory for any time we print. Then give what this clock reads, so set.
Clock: **10:39:12**
